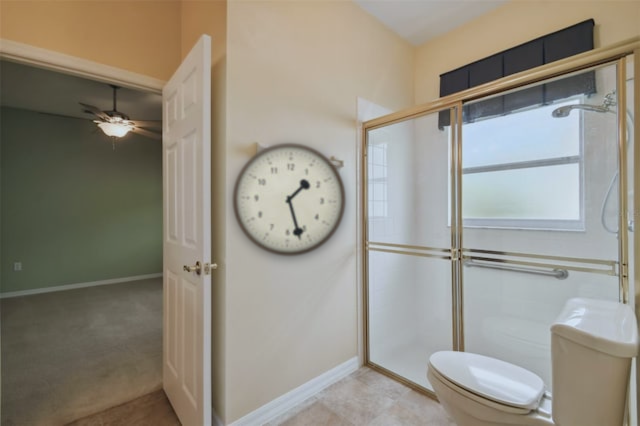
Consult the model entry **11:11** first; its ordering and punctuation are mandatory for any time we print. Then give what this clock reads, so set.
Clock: **1:27**
